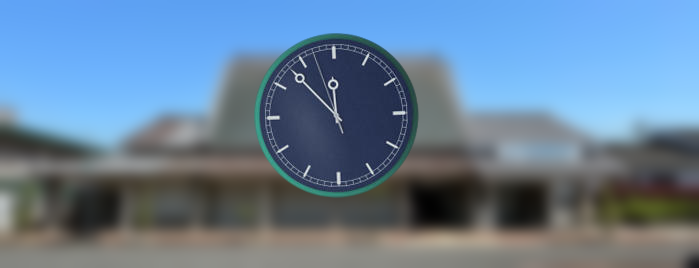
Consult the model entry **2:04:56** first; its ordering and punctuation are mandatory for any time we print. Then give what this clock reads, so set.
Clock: **11:52:57**
